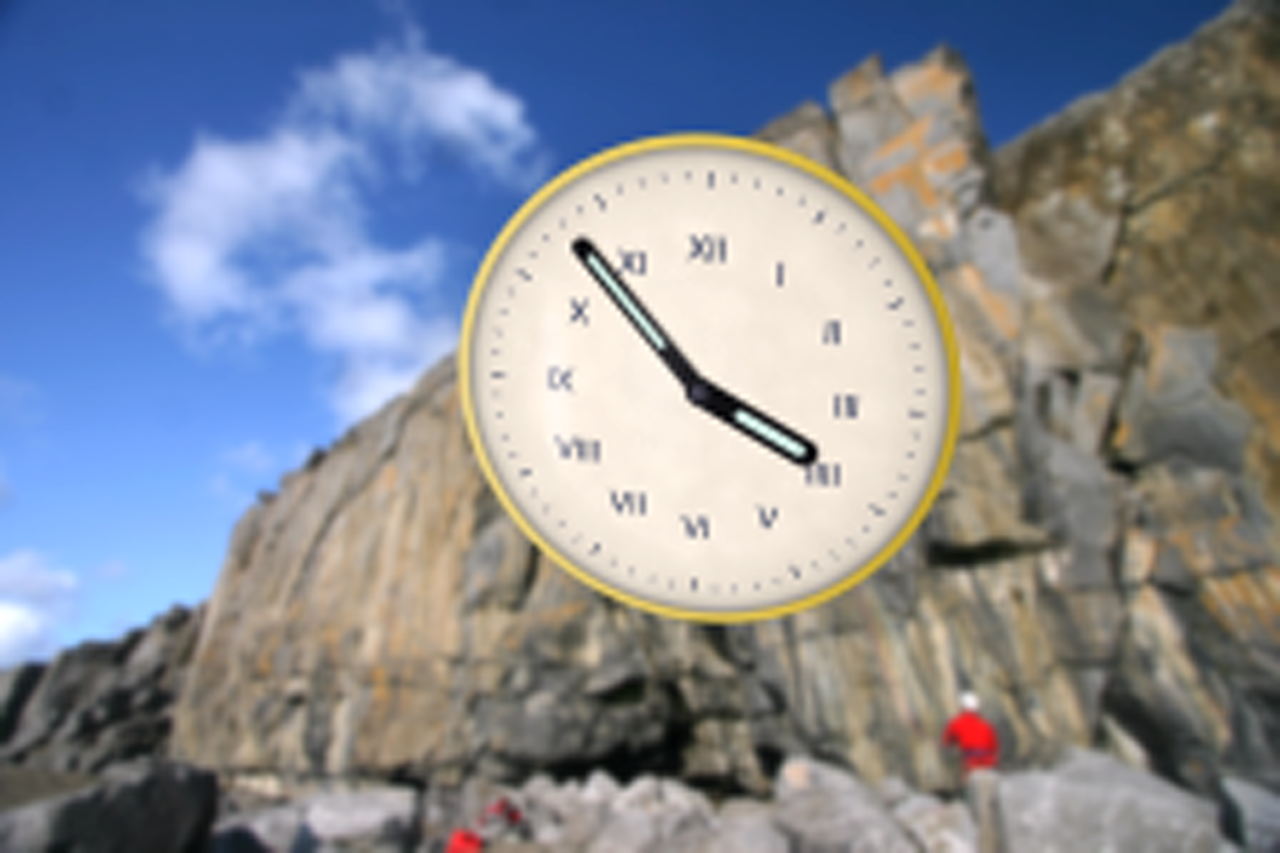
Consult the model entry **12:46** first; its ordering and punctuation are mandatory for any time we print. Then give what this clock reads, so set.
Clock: **3:53**
